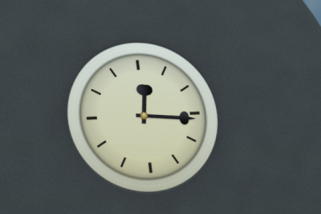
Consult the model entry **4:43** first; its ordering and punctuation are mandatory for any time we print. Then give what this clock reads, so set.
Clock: **12:16**
